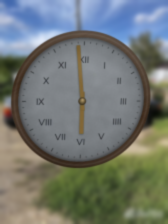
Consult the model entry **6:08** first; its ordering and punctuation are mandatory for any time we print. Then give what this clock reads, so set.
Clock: **5:59**
